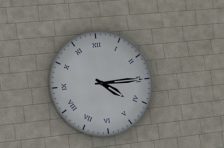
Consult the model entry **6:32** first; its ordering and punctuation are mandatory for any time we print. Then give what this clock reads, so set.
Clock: **4:15**
